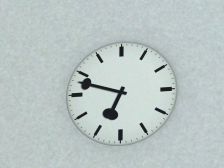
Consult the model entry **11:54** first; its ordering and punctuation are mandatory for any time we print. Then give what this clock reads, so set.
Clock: **6:48**
